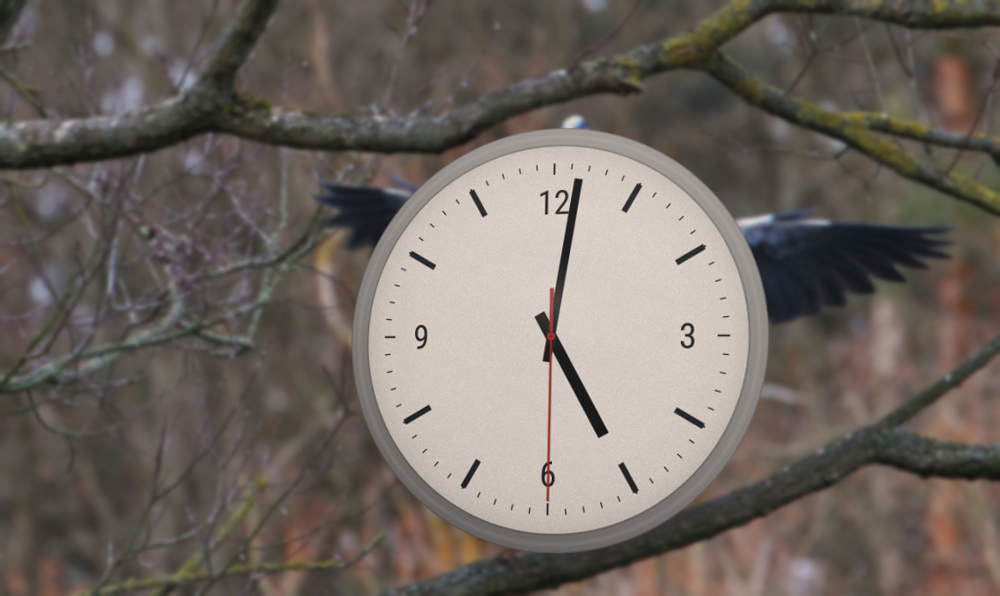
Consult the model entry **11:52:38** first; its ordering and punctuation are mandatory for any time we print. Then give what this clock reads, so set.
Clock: **5:01:30**
